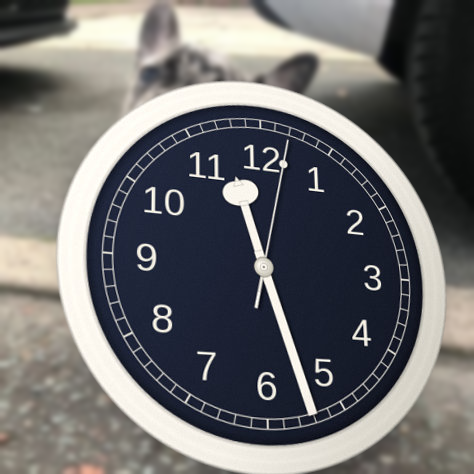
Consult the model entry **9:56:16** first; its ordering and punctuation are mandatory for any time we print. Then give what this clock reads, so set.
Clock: **11:27:02**
